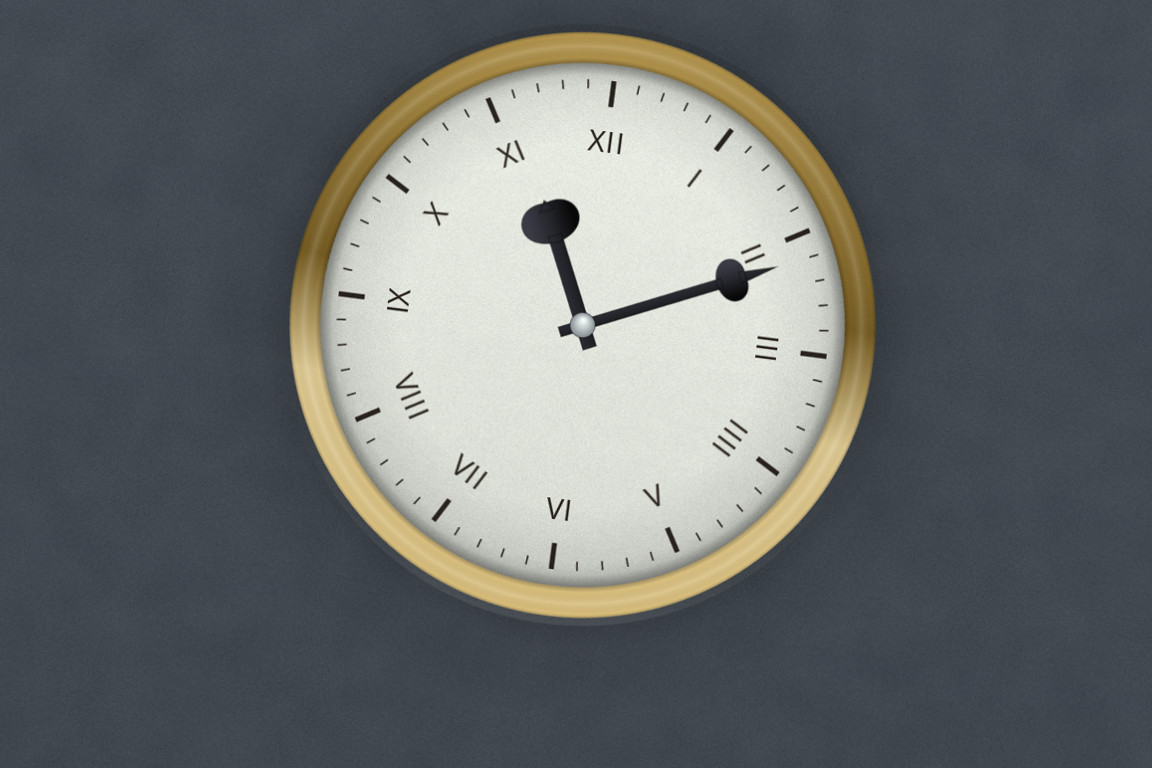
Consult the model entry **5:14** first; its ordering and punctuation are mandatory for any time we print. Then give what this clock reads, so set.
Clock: **11:11**
